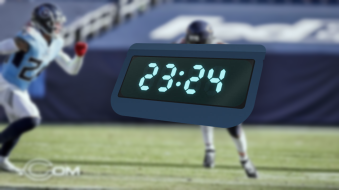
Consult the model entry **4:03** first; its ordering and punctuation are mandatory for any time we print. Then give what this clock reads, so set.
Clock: **23:24**
